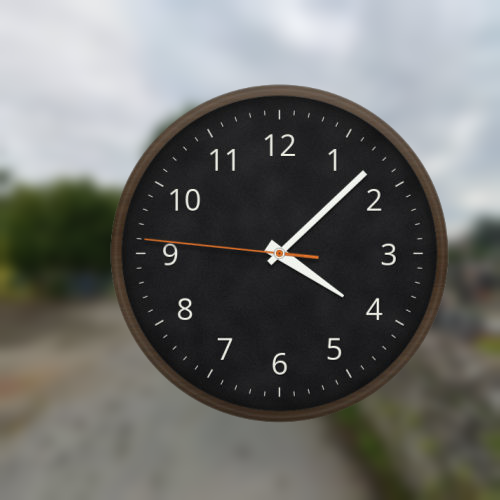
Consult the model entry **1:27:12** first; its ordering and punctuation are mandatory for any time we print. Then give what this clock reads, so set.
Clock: **4:07:46**
